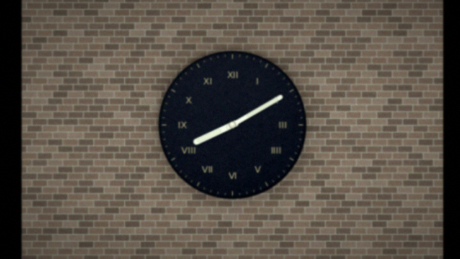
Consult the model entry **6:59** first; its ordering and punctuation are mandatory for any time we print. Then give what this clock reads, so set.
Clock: **8:10**
